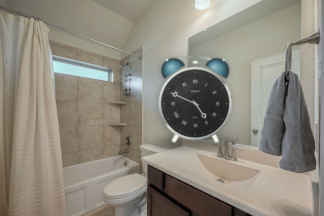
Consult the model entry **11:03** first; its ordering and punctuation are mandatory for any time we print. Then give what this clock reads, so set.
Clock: **4:49**
